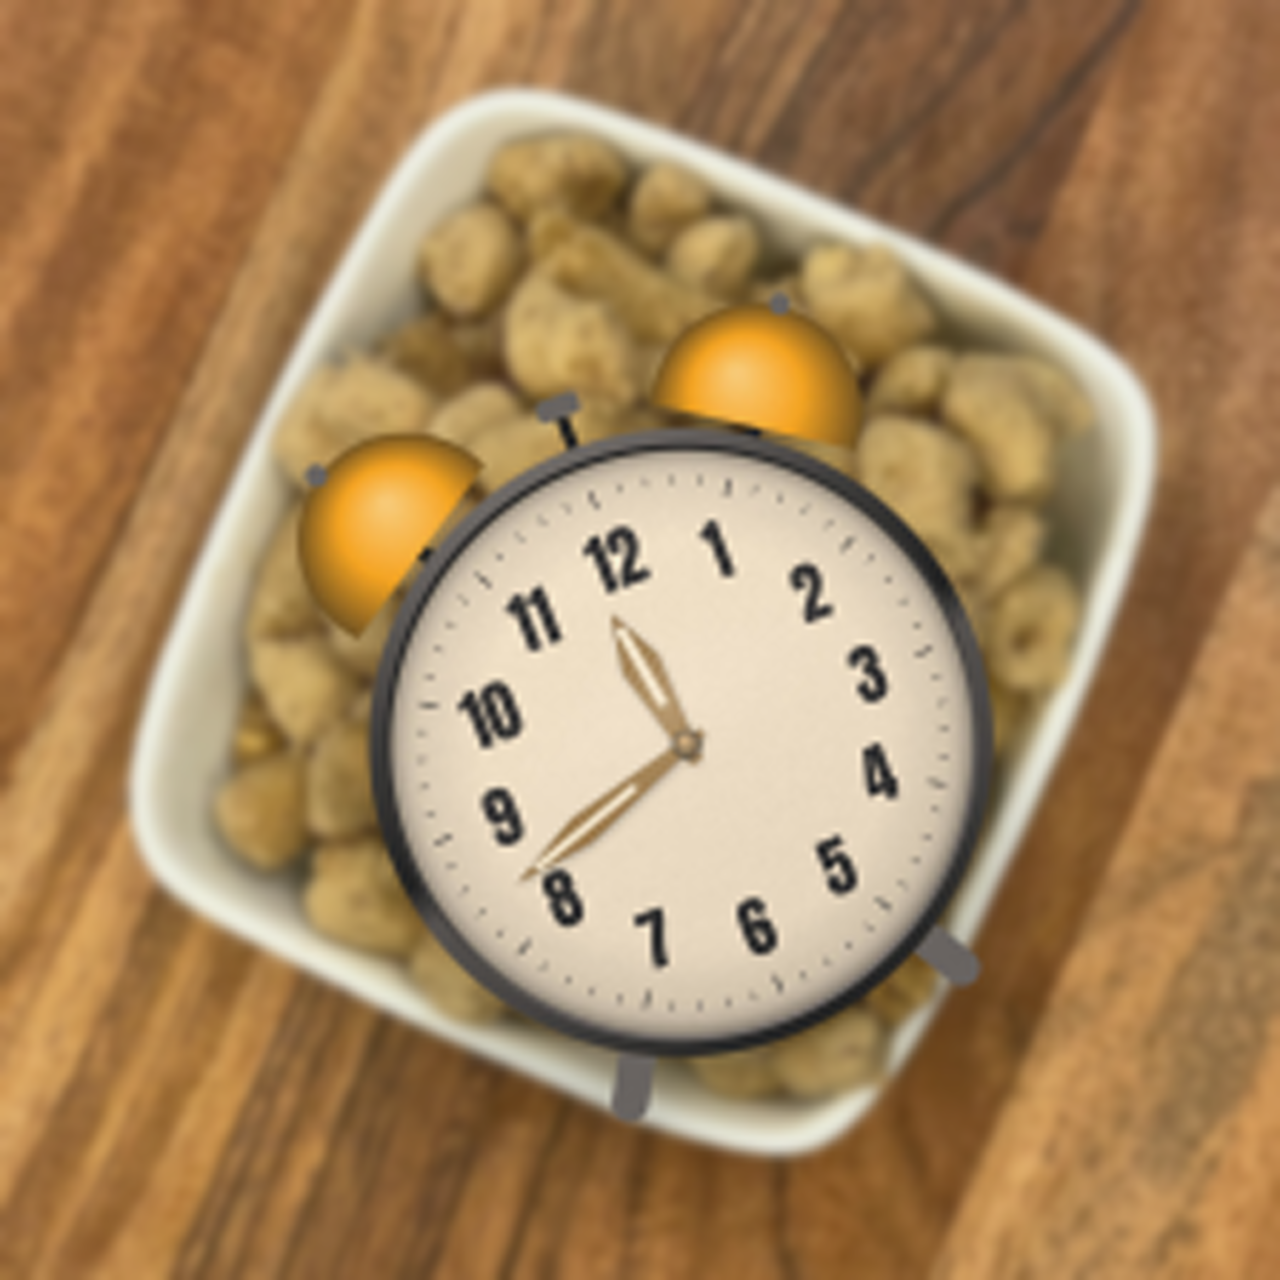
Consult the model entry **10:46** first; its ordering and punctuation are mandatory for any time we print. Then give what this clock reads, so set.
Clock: **11:42**
